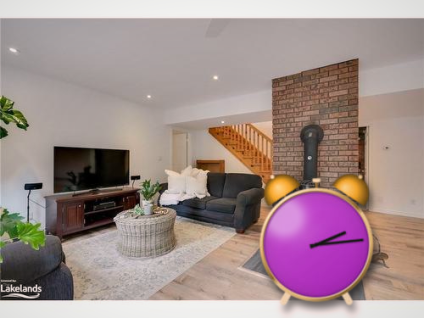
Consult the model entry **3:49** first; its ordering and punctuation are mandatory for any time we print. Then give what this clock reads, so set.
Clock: **2:14**
